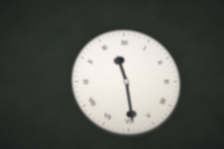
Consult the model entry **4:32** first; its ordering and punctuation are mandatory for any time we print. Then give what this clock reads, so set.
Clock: **11:29**
